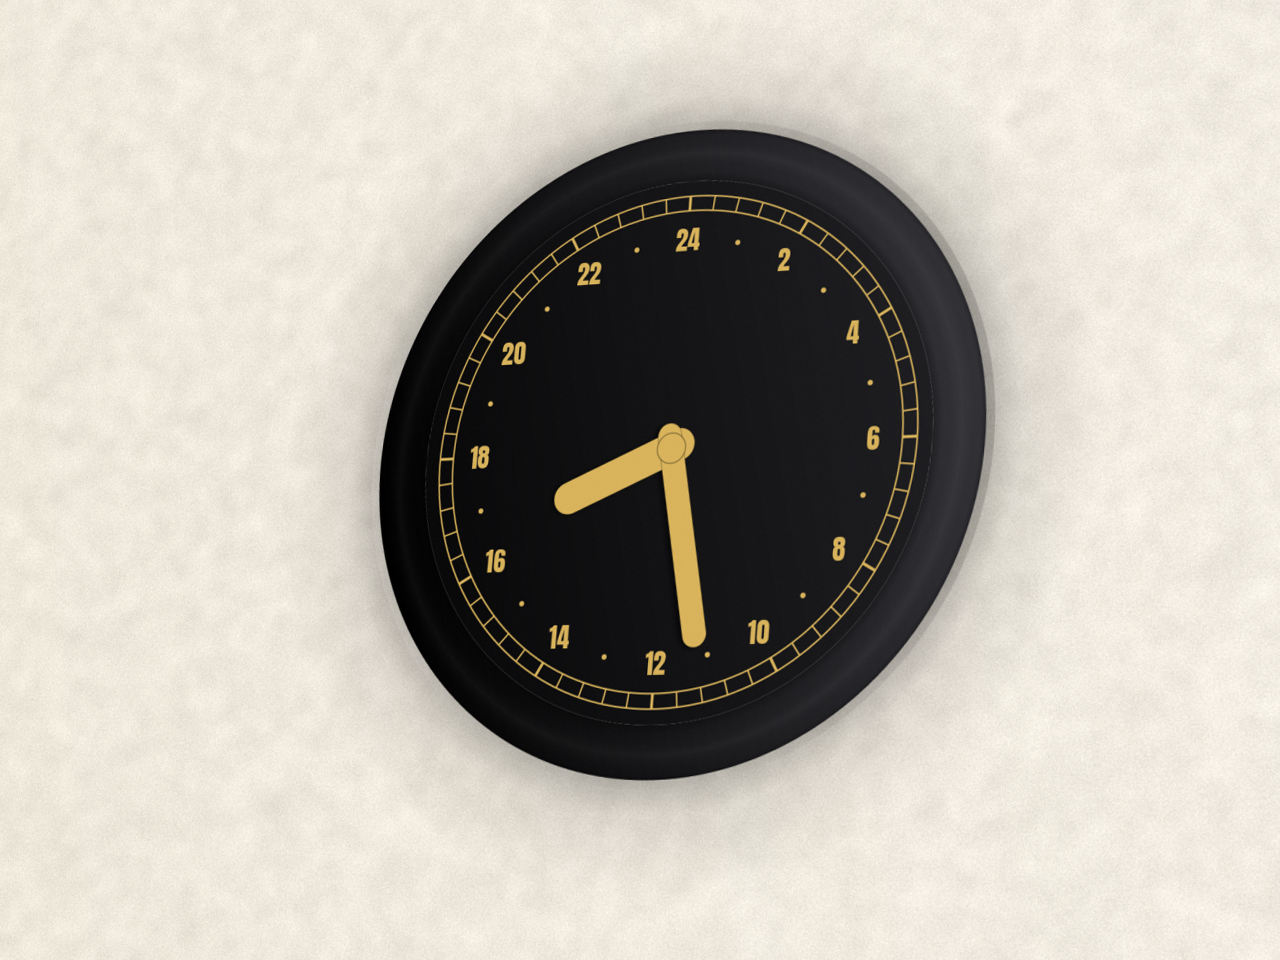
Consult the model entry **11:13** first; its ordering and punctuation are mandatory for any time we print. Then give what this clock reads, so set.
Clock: **16:28**
